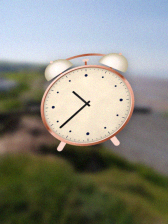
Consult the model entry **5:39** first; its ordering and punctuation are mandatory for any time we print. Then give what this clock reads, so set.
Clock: **10:38**
